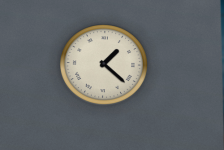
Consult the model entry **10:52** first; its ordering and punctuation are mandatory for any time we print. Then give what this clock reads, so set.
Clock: **1:22**
